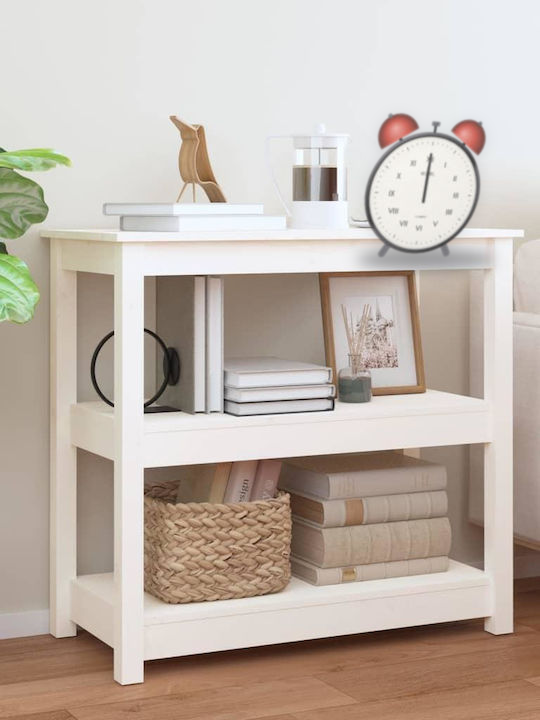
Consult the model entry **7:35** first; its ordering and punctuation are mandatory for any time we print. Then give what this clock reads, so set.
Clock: **12:00**
